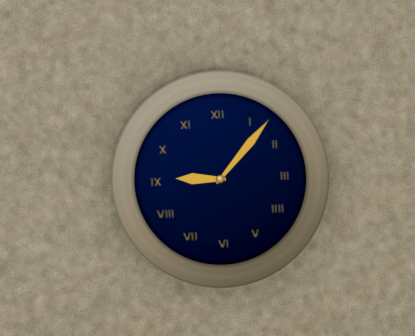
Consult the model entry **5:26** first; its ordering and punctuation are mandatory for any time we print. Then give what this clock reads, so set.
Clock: **9:07**
